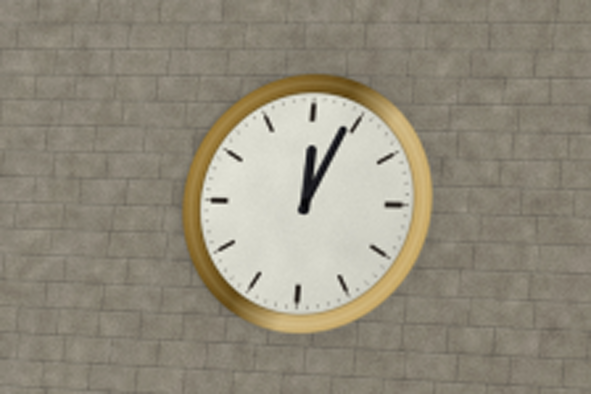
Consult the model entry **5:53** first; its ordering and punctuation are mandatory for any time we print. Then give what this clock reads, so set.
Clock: **12:04**
